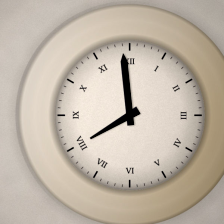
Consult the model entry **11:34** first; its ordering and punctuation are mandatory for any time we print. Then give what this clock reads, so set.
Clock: **7:59**
